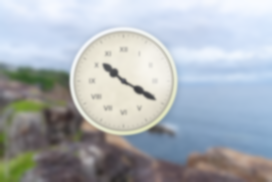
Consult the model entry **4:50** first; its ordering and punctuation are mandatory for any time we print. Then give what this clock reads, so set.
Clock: **10:20**
